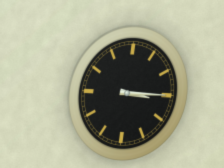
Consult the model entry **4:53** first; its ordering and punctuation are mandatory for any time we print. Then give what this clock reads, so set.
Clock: **3:15**
